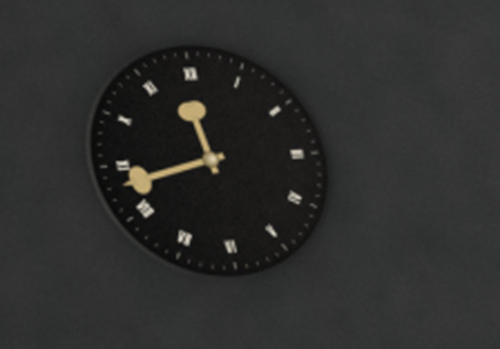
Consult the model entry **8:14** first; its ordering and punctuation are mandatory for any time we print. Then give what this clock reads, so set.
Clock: **11:43**
